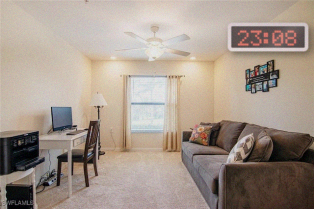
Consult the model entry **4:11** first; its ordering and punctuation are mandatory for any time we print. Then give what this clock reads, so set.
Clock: **23:08**
